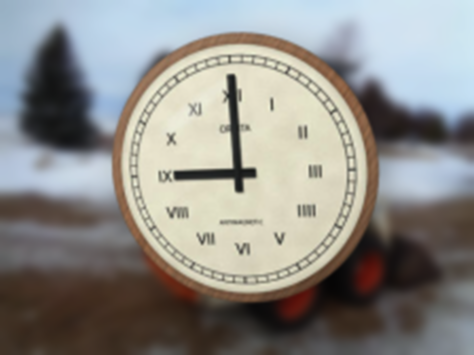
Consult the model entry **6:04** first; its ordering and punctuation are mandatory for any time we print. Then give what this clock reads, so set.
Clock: **9:00**
